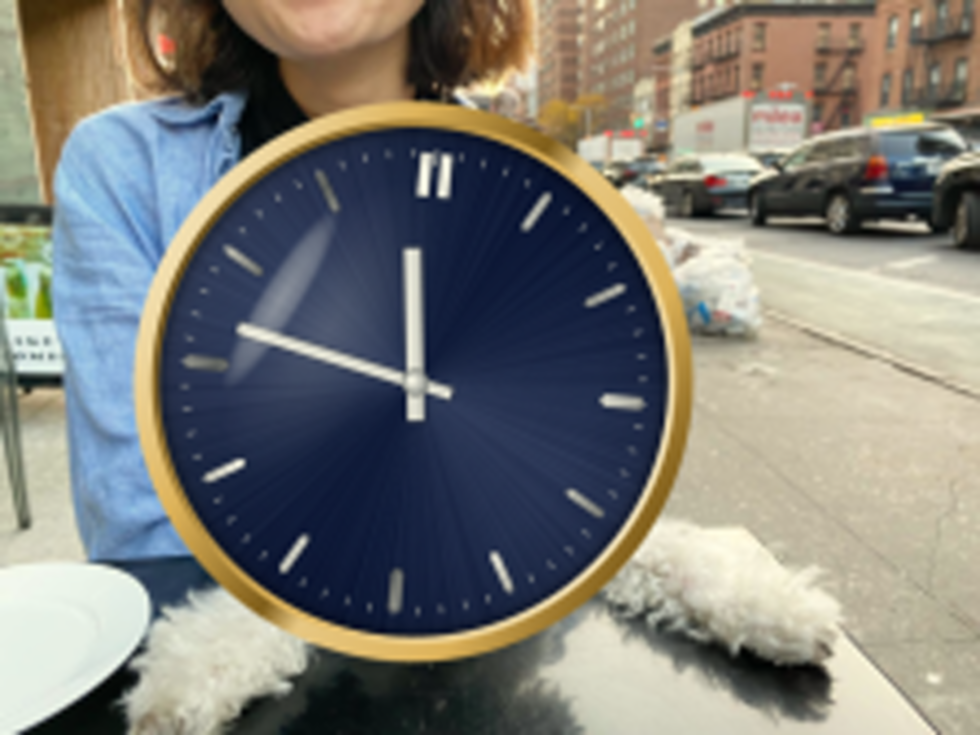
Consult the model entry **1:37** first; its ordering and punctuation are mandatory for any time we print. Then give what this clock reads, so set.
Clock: **11:47**
